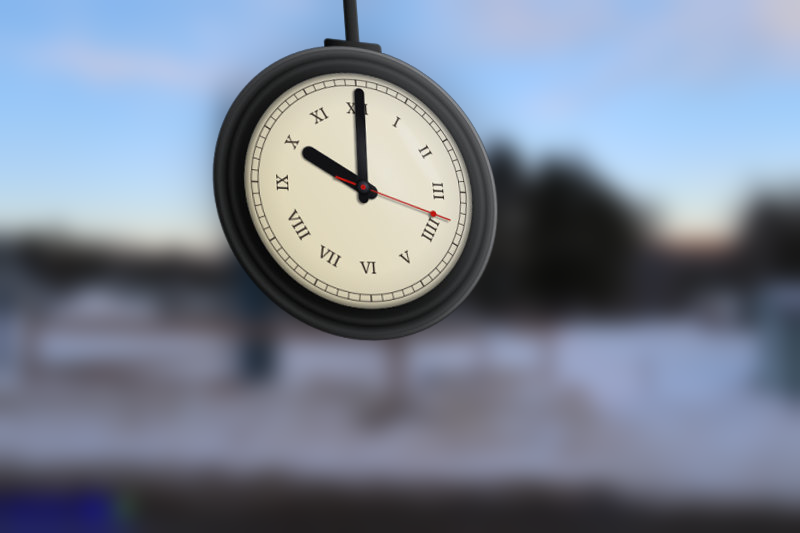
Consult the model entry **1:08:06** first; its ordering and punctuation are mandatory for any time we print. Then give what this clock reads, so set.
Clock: **10:00:18**
